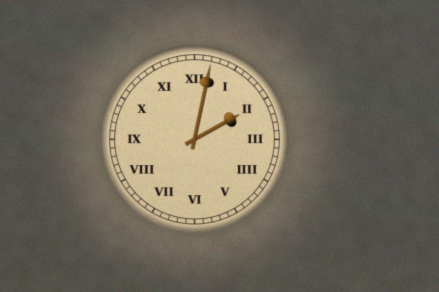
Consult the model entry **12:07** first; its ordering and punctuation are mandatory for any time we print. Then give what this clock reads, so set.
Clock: **2:02**
